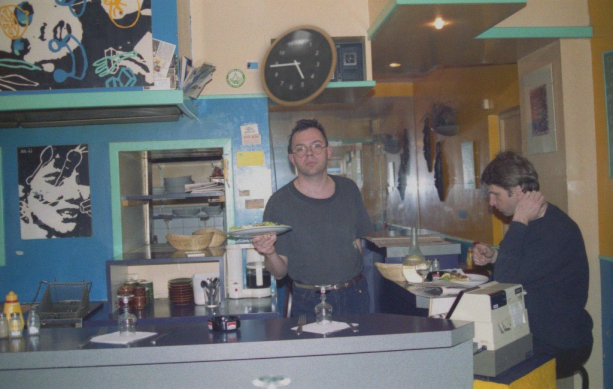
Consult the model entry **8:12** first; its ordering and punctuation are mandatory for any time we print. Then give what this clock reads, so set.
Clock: **4:44**
